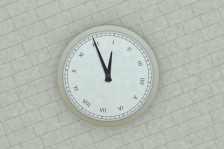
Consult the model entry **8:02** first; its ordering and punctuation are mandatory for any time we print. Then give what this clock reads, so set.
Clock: **1:00**
